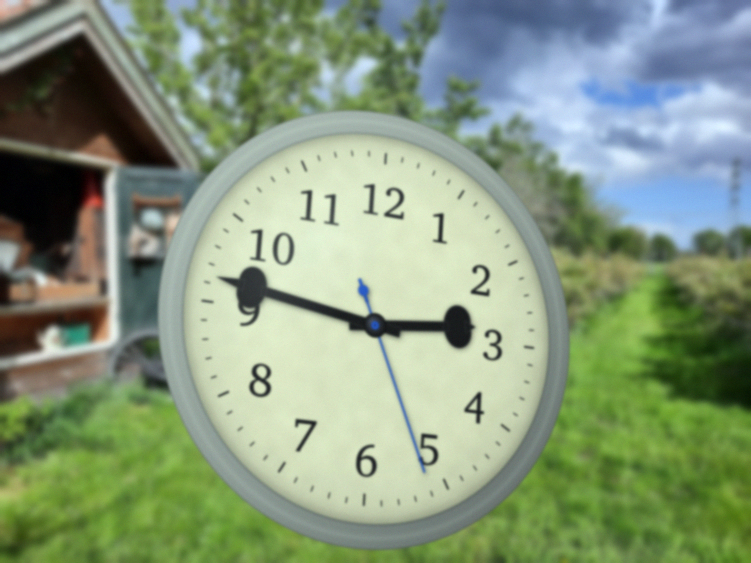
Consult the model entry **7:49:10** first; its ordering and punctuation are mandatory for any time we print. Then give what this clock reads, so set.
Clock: **2:46:26**
